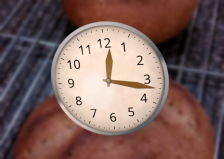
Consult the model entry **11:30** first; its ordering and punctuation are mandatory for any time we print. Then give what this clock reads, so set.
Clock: **12:17**
